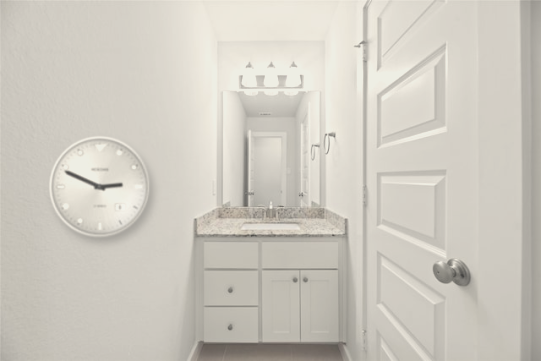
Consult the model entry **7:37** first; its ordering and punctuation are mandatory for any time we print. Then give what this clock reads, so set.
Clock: **2:49**
